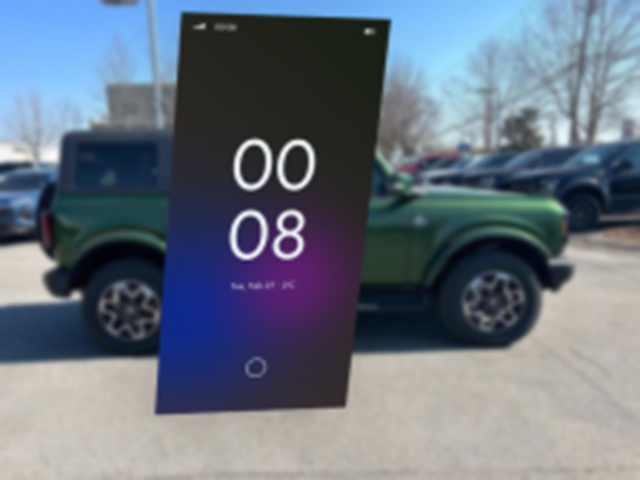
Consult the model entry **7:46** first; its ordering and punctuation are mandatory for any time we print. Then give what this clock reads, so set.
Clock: **0:08**
